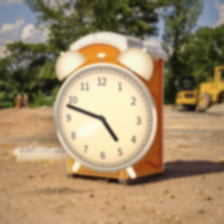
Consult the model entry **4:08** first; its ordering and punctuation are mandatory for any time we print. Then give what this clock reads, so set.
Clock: **4:48**
